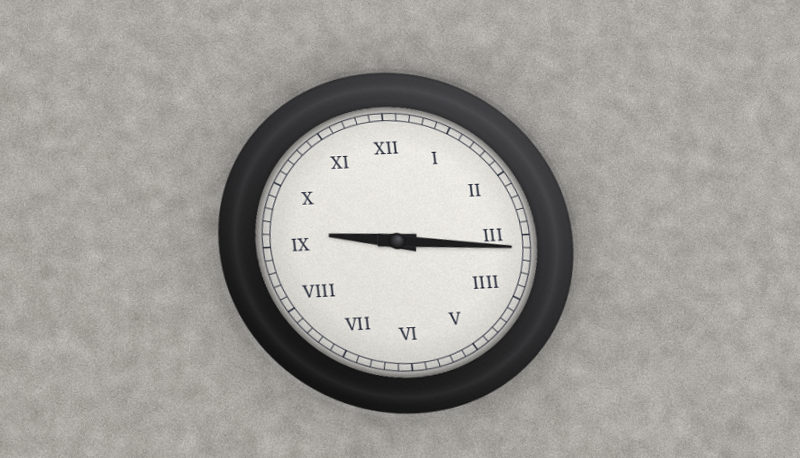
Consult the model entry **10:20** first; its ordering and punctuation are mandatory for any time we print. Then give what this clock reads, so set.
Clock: **9:16**
